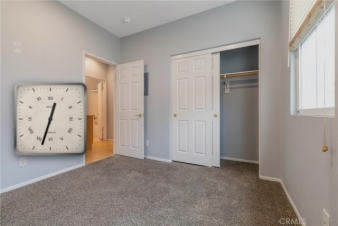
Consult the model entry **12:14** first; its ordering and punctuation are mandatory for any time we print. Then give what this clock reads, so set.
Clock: **12:33**
